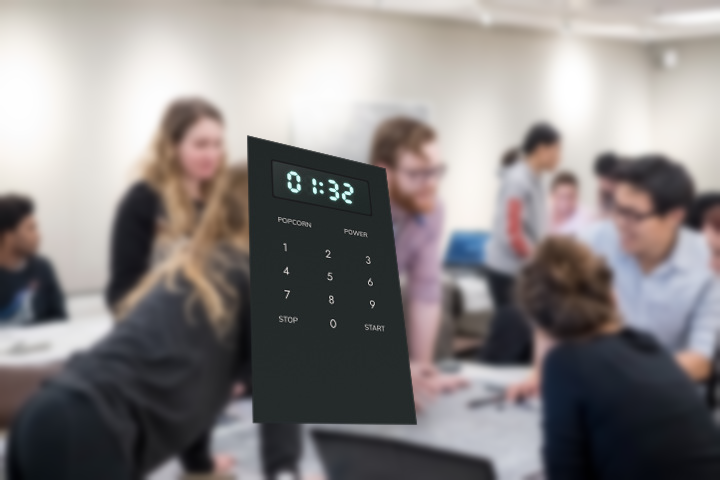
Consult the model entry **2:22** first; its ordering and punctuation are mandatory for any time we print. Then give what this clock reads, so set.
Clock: **1:32**
